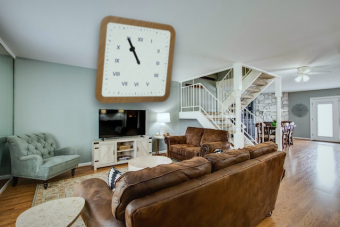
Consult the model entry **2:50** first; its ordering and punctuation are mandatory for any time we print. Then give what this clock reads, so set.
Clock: **10:55**
